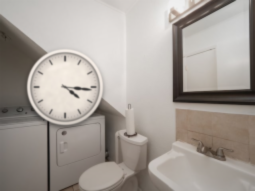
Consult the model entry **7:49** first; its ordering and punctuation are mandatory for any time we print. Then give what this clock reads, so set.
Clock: **4:16**
